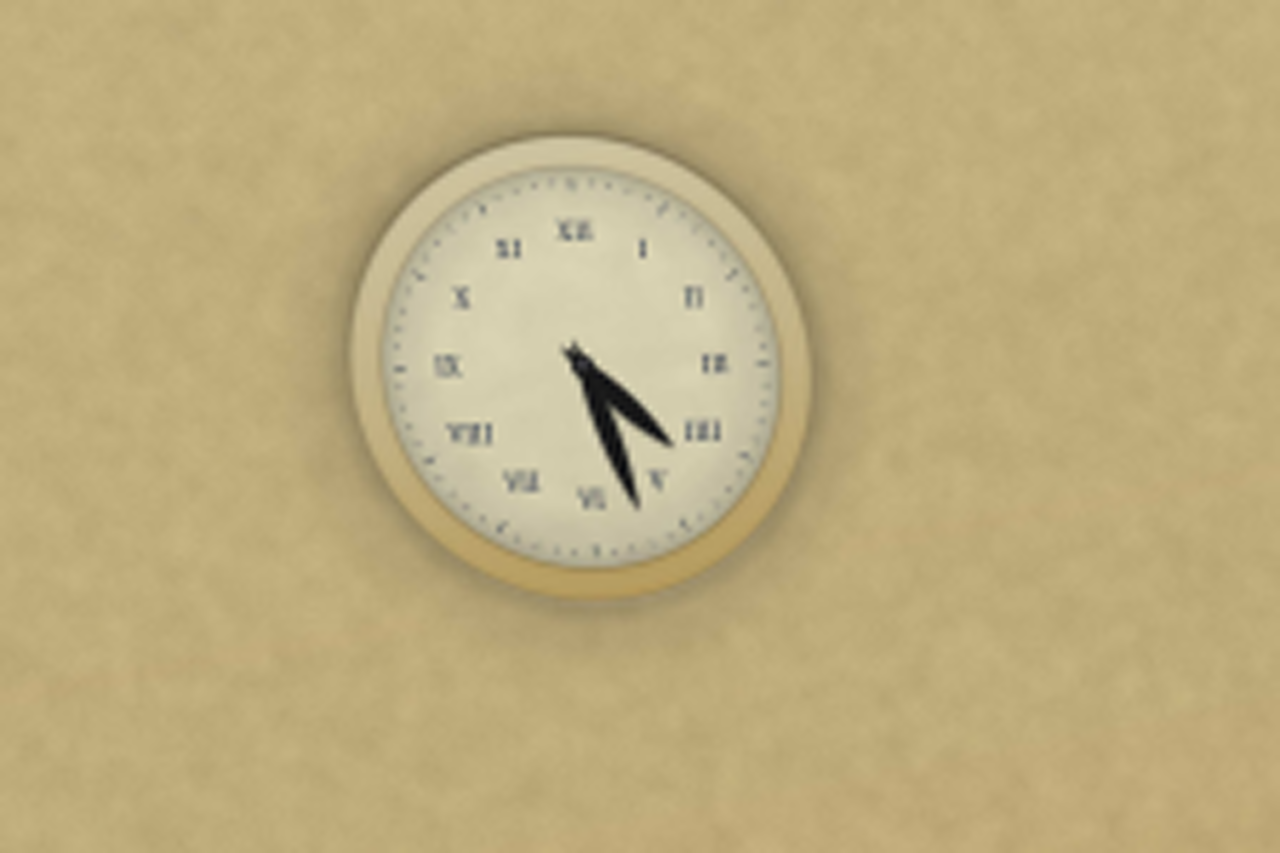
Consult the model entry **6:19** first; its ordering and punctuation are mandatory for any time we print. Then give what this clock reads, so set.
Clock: **4:27**
